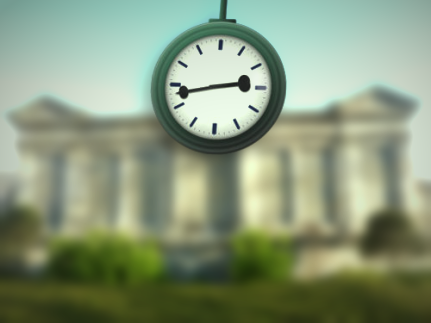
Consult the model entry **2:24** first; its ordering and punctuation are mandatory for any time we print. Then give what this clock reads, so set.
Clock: **2:43**
